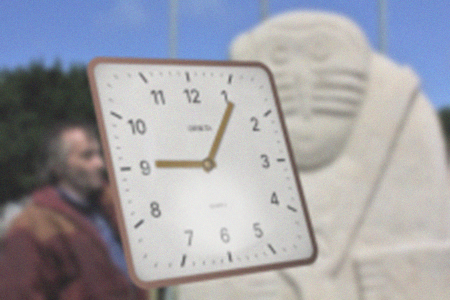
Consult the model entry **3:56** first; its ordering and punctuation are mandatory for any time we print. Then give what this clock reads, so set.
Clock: **9:06**
